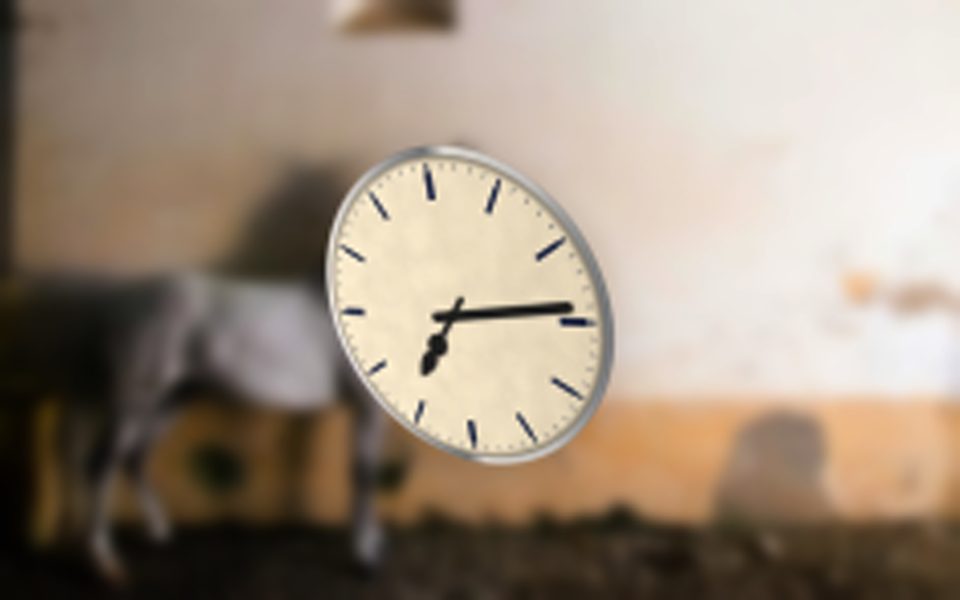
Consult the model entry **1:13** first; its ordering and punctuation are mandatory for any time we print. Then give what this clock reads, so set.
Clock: **7:14**
